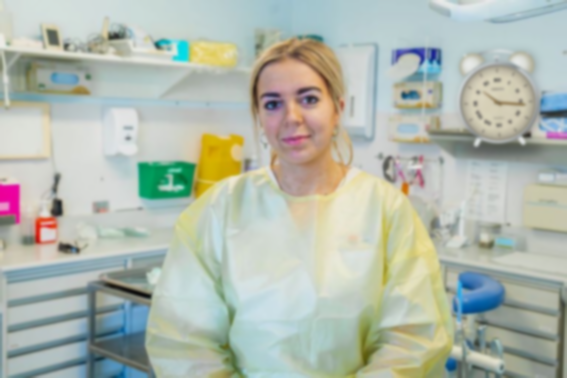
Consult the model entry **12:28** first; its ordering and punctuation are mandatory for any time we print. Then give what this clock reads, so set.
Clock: **10:16**
